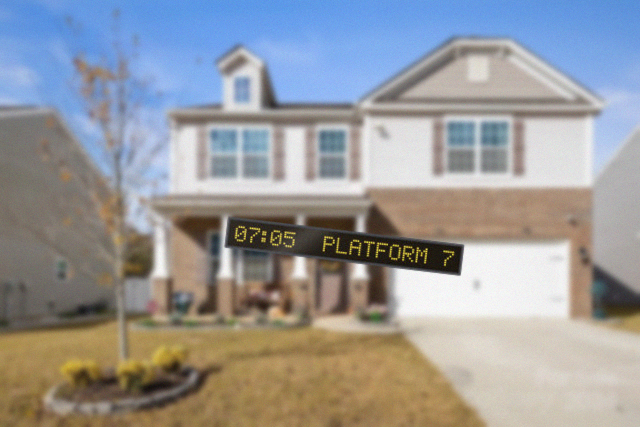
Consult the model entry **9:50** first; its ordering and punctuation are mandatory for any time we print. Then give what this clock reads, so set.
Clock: **7:05**
